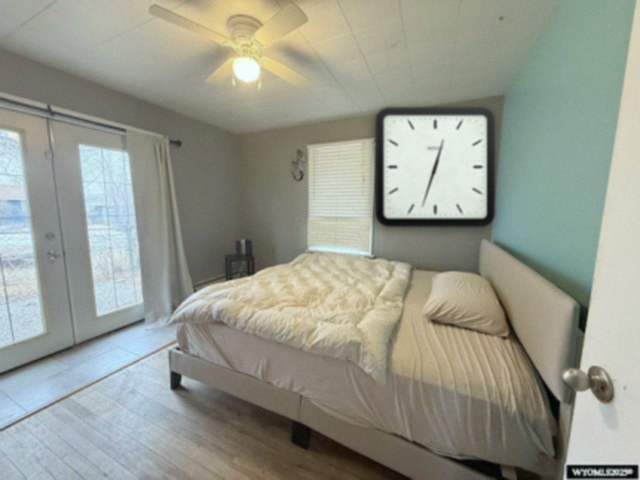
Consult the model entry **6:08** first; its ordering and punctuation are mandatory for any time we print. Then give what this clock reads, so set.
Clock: **12:33**
